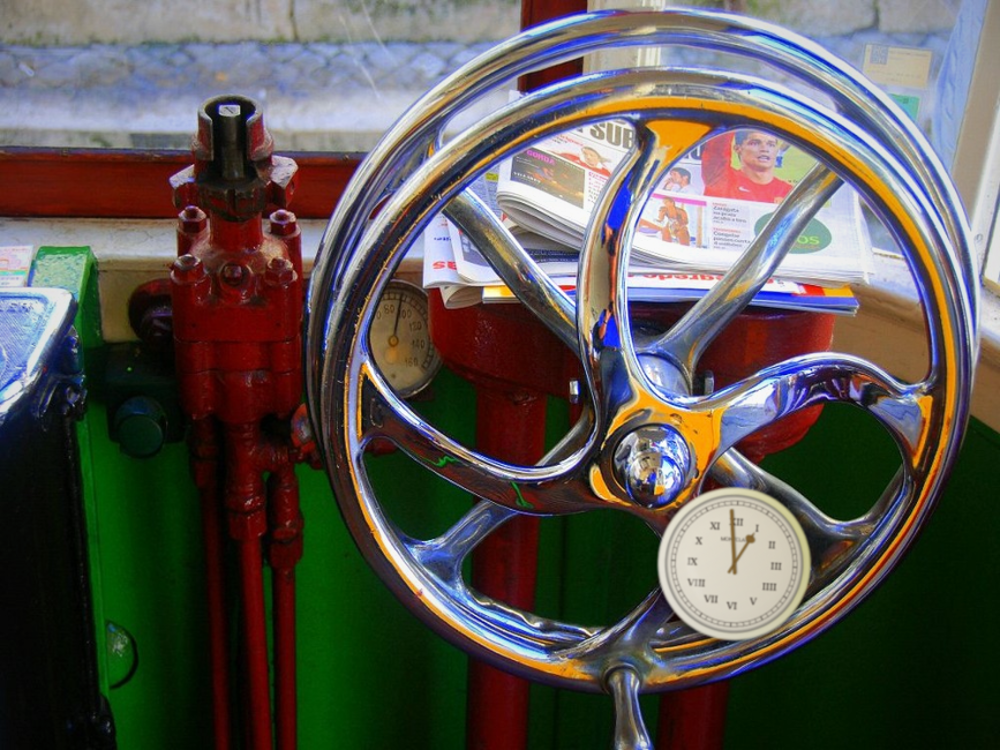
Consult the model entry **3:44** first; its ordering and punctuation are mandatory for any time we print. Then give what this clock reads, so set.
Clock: **12:59**
